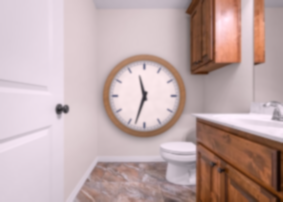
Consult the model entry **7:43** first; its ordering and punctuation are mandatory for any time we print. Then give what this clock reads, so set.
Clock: **11:33**
